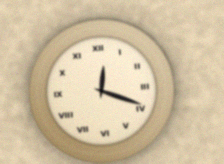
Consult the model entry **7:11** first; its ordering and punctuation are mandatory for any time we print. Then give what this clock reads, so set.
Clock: **12:19**
